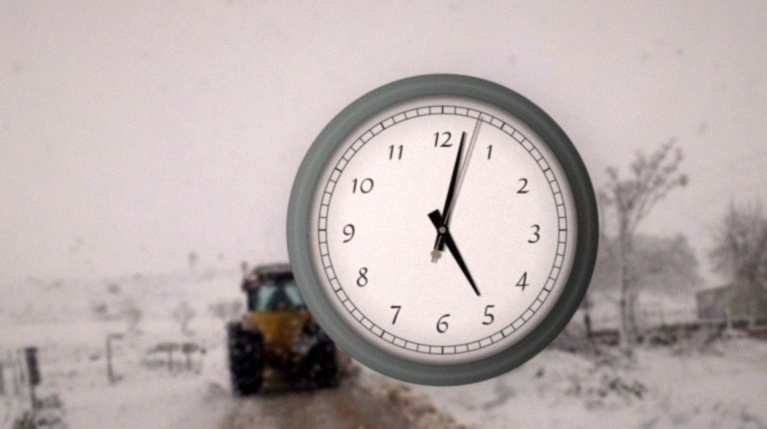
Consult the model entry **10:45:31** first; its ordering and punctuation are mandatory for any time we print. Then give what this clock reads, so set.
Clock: **5:02:03**
